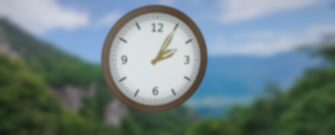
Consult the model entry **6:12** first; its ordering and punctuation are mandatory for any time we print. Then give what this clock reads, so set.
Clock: **2:05**
